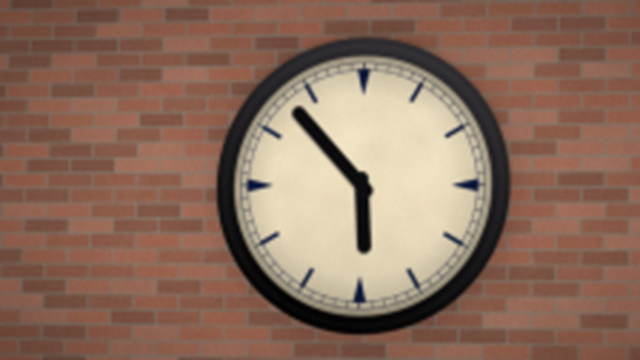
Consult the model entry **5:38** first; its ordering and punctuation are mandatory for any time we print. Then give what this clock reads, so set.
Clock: **5:53**
